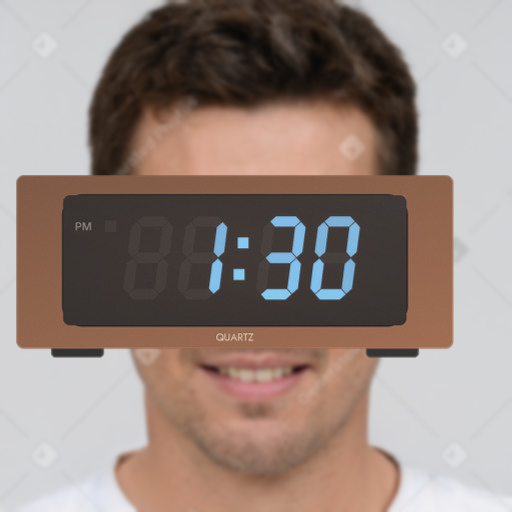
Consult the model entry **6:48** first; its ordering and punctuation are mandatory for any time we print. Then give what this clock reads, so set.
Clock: **1:30**
